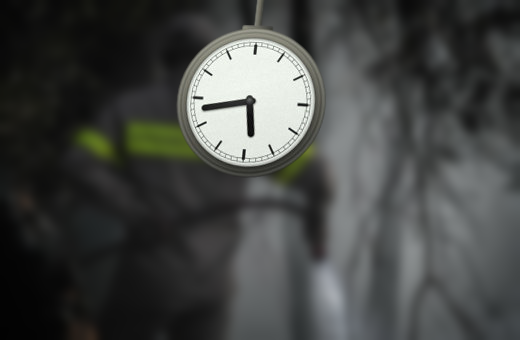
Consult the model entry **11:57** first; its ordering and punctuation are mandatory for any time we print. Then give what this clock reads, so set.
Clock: **5:43**
